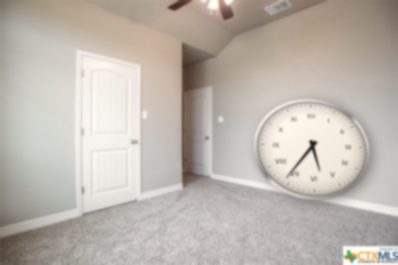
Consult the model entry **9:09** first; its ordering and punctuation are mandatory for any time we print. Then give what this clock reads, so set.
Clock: **5:36**
